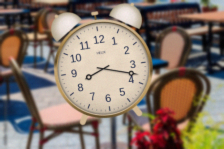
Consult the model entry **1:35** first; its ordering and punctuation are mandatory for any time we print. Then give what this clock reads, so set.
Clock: **8:18**
